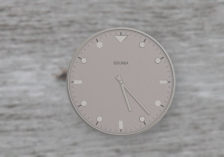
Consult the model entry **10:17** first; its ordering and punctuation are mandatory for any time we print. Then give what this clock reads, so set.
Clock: **5:23**
